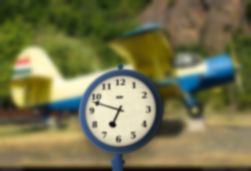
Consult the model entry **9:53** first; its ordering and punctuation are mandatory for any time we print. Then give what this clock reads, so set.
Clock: **6:48**
